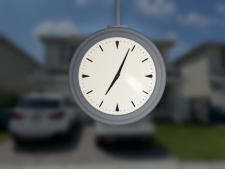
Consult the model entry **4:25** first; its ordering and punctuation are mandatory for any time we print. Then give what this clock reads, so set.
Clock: **7:04**
